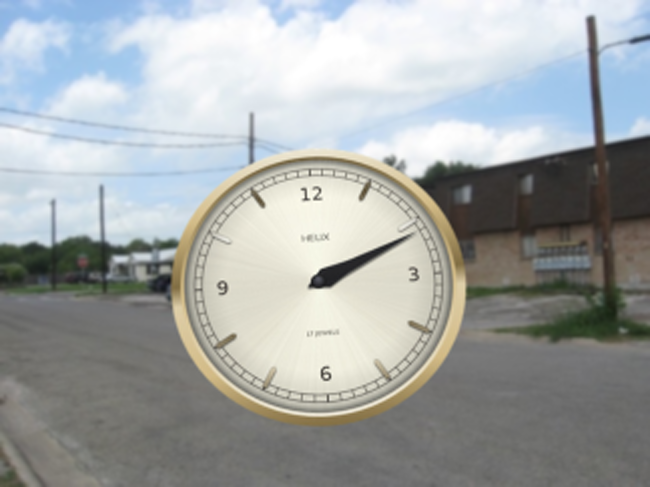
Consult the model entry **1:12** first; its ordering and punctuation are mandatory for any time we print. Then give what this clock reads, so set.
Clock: **2:11**
